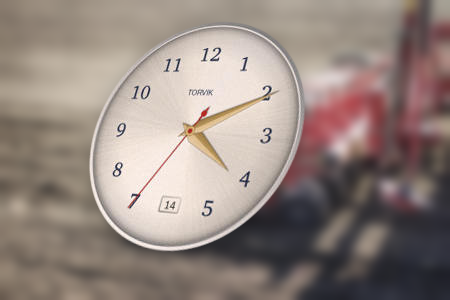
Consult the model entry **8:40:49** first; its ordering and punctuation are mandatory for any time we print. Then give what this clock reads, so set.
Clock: **4:10:35**
